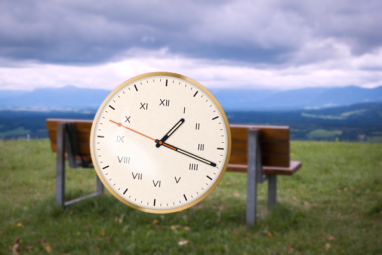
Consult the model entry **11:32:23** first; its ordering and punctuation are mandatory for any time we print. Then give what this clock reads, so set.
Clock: **1:17:48**
